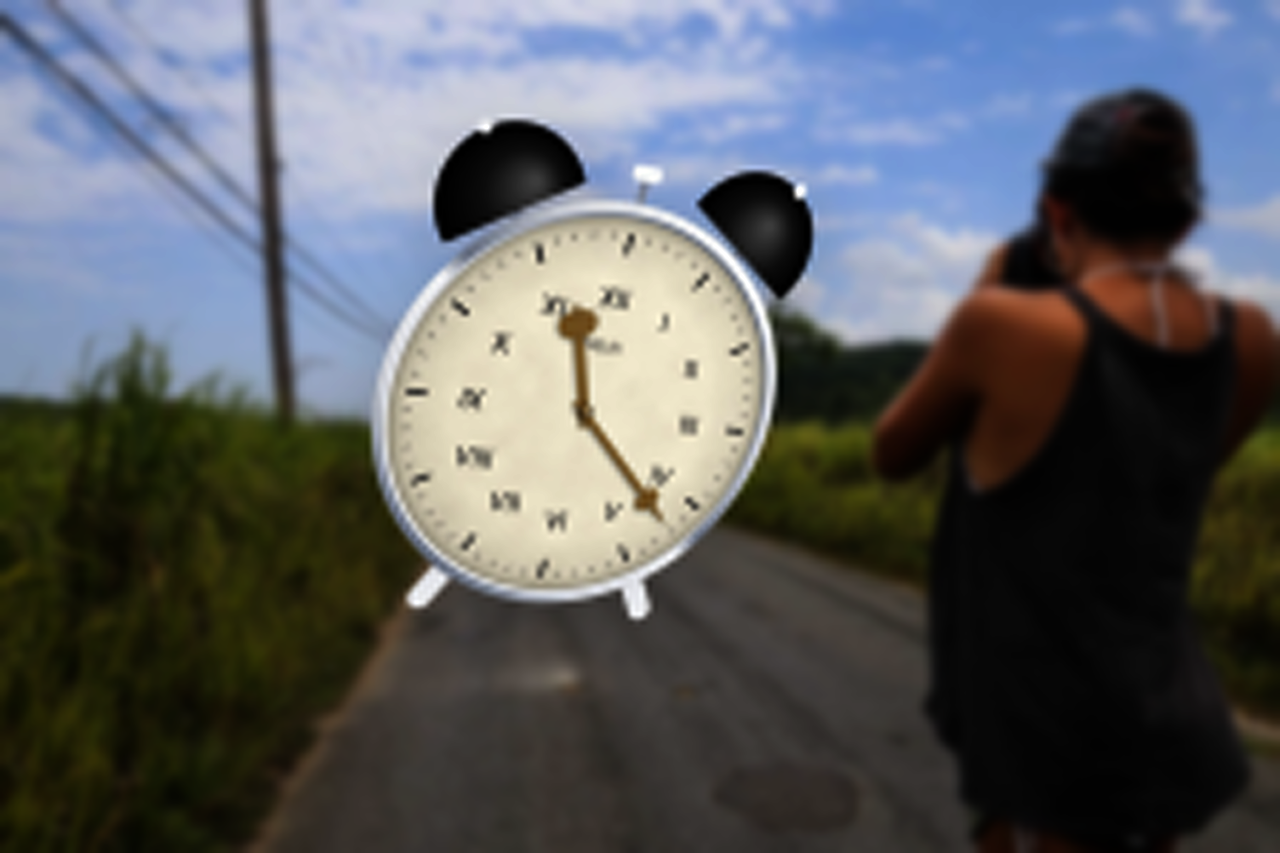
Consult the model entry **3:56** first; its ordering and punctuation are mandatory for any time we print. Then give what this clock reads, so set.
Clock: **11:22**
